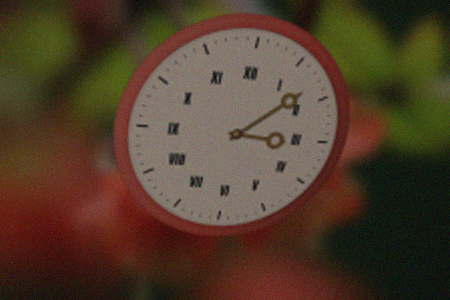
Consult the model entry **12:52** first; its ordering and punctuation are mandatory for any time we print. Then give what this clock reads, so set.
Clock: **3:08**
